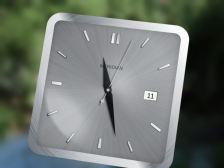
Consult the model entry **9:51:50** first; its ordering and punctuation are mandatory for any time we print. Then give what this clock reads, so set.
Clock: **11:27:03**
